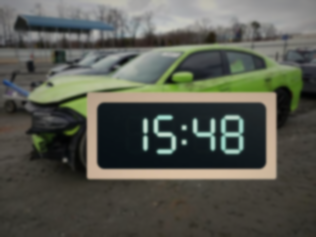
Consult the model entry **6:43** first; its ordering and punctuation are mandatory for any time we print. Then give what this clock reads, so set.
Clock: **15:48**
